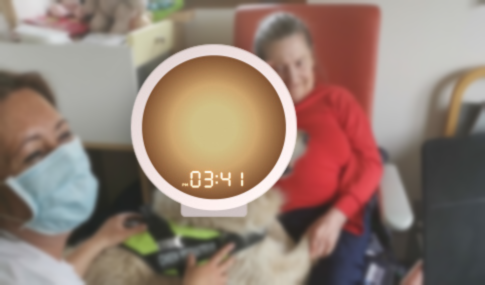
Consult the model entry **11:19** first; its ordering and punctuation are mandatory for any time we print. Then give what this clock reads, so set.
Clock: **3:41**
